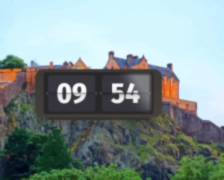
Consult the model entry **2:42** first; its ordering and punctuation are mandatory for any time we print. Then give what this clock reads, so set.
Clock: **9:54**
